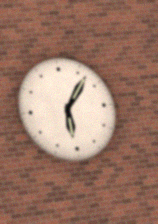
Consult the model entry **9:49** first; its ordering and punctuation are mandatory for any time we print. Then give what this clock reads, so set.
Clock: **6:07**
